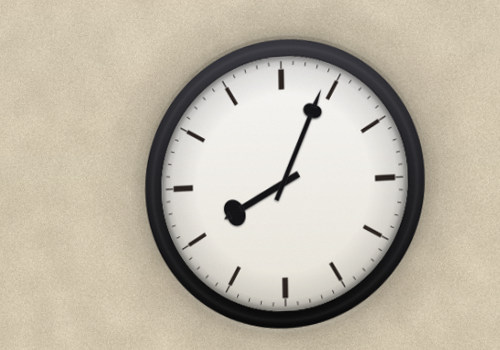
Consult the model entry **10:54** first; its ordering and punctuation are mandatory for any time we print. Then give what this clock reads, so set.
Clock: **8:04**
